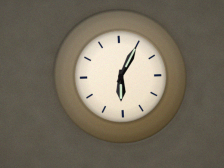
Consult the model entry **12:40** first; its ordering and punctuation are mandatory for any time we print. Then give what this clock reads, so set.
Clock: **6:05**
